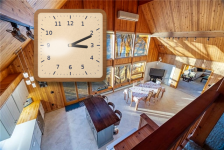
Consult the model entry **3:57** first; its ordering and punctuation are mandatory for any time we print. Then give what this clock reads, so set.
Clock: **3:11**
